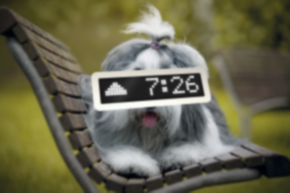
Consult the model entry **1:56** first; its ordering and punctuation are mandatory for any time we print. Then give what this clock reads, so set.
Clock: **7:26**
